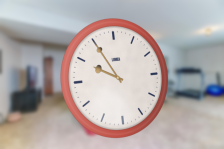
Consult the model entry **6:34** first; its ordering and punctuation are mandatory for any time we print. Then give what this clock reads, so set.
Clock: **9:55**
